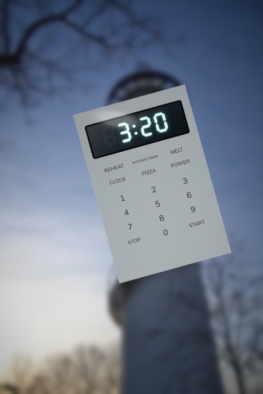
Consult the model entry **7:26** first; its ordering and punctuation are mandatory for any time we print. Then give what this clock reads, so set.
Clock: **3:20**
